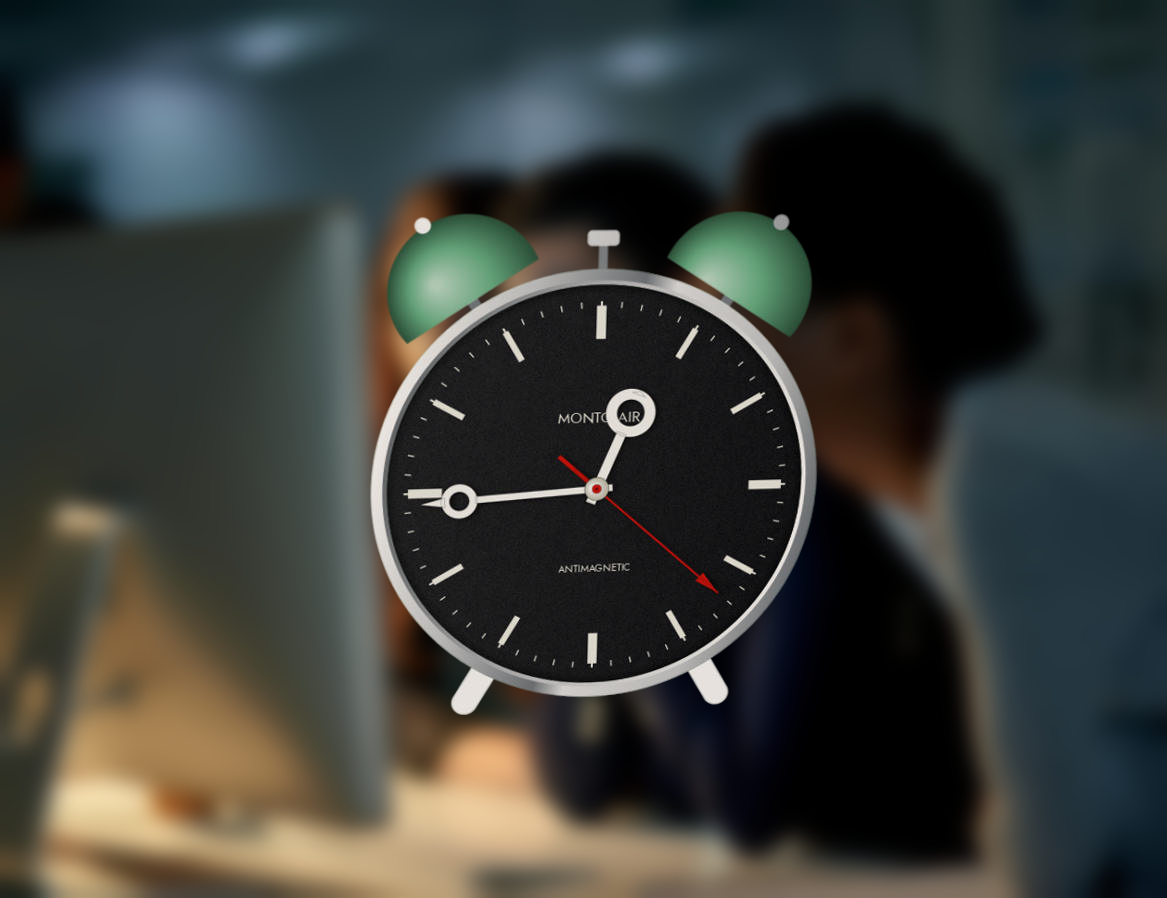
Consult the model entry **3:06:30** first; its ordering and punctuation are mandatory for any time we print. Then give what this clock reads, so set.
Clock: **12:44:22**
